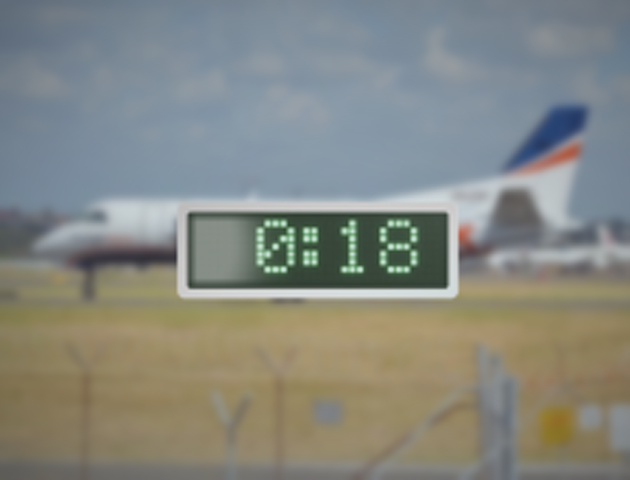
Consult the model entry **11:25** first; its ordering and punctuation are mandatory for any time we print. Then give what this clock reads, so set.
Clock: **0:18**
